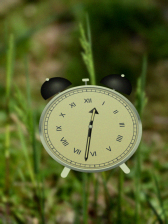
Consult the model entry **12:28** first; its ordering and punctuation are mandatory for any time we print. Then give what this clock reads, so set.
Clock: **12:32**
